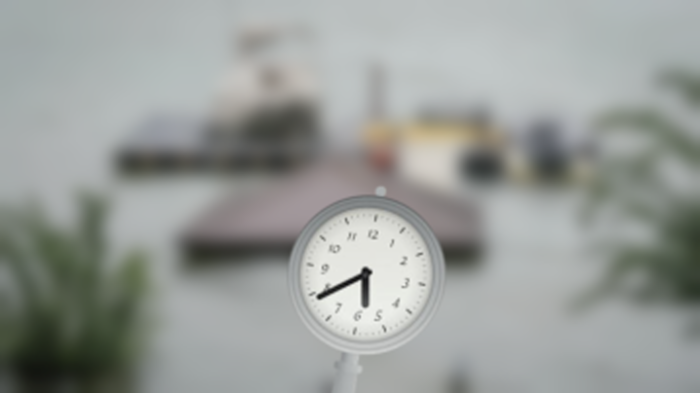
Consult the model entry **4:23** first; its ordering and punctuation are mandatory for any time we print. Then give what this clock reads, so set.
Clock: **5:39**
